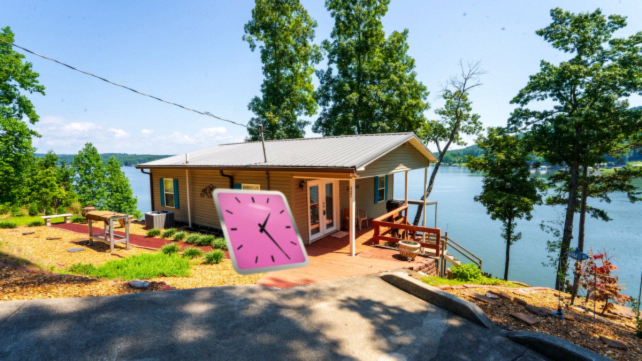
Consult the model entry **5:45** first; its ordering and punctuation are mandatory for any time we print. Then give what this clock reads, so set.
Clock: **1:25**
